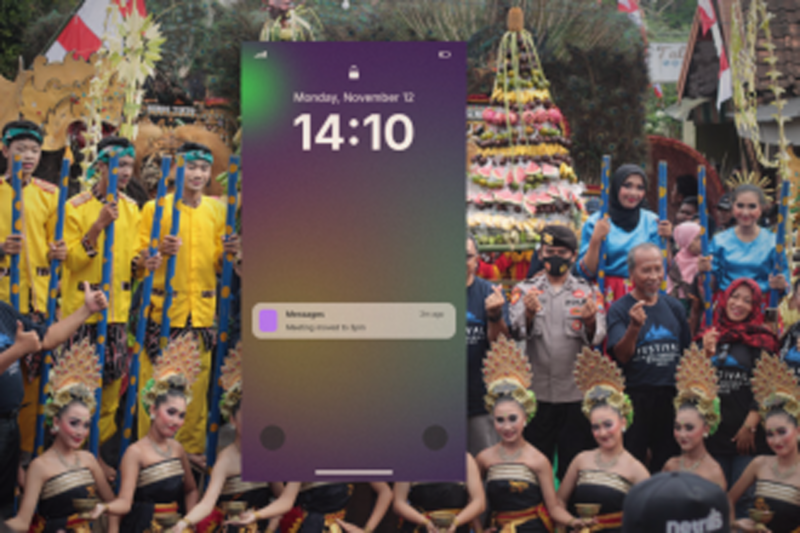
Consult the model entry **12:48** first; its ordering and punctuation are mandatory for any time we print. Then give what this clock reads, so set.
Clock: **14:10**
